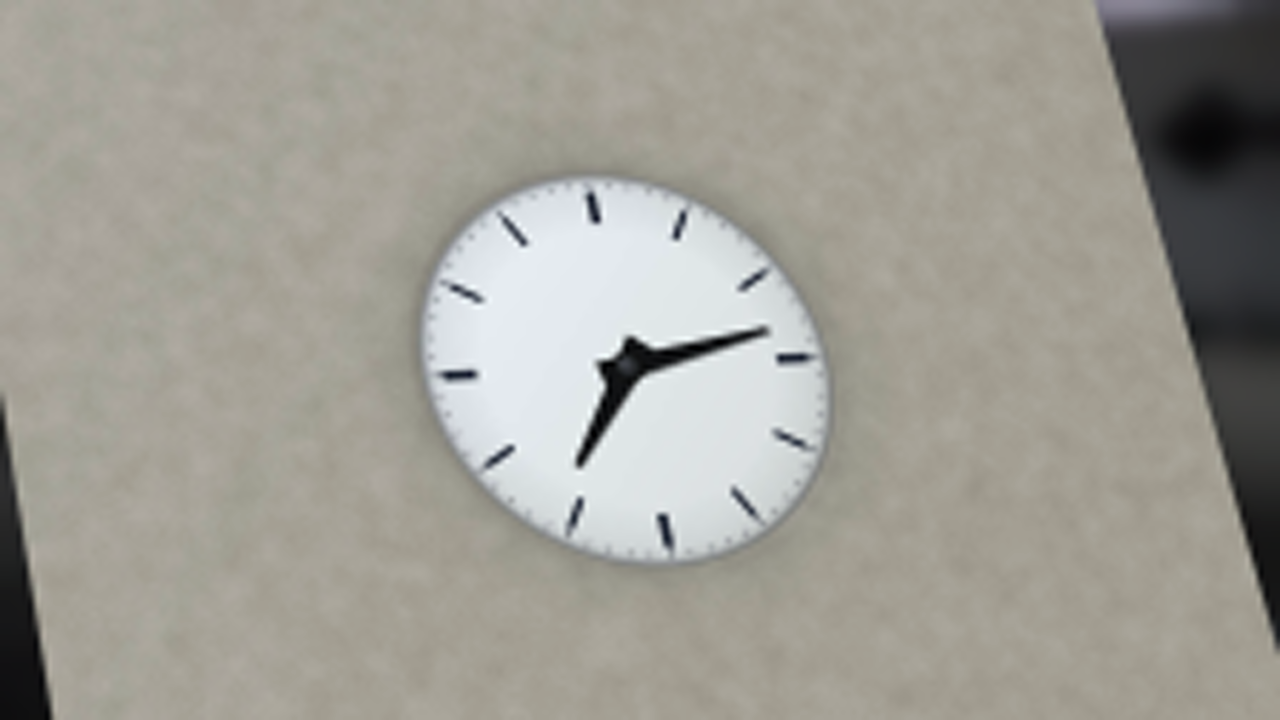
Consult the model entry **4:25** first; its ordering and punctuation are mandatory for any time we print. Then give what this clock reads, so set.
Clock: **7:13**
